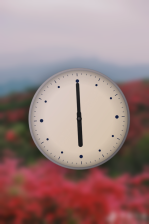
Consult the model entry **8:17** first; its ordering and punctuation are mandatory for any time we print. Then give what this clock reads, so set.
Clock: **6:00**
